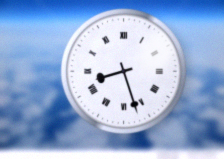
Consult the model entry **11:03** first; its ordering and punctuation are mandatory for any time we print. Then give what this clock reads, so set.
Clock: **8:27**
